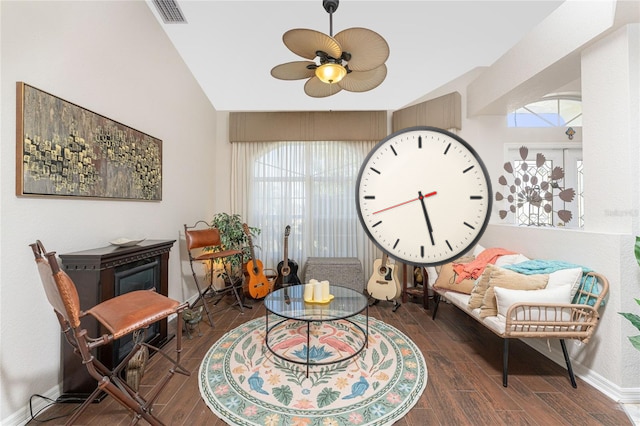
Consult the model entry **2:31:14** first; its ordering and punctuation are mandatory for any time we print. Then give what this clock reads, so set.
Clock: **5:27:42**
